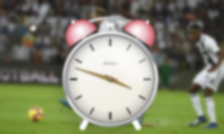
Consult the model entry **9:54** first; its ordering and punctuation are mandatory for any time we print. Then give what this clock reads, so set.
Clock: **3:48**
